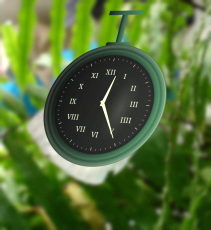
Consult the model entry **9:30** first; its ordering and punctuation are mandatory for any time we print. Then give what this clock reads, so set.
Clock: **12:25**
